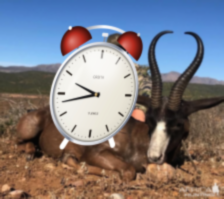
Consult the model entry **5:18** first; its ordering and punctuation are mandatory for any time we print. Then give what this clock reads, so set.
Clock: **9:43**
